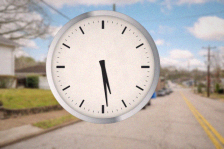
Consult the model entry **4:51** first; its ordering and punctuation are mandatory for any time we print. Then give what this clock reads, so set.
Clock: **5:29**
